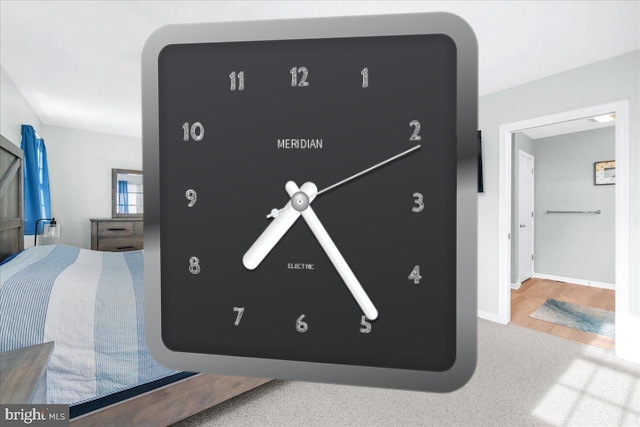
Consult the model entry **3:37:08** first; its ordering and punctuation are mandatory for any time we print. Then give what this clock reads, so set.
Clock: **7:24:11**
